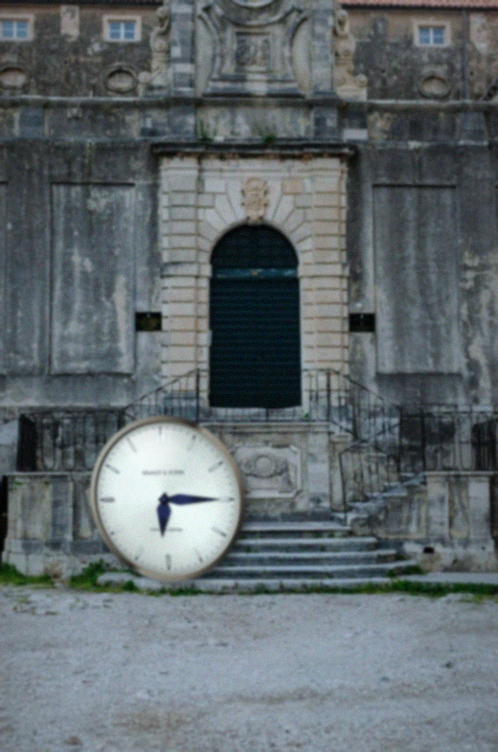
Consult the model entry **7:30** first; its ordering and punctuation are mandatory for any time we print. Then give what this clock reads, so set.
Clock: **6:15**
